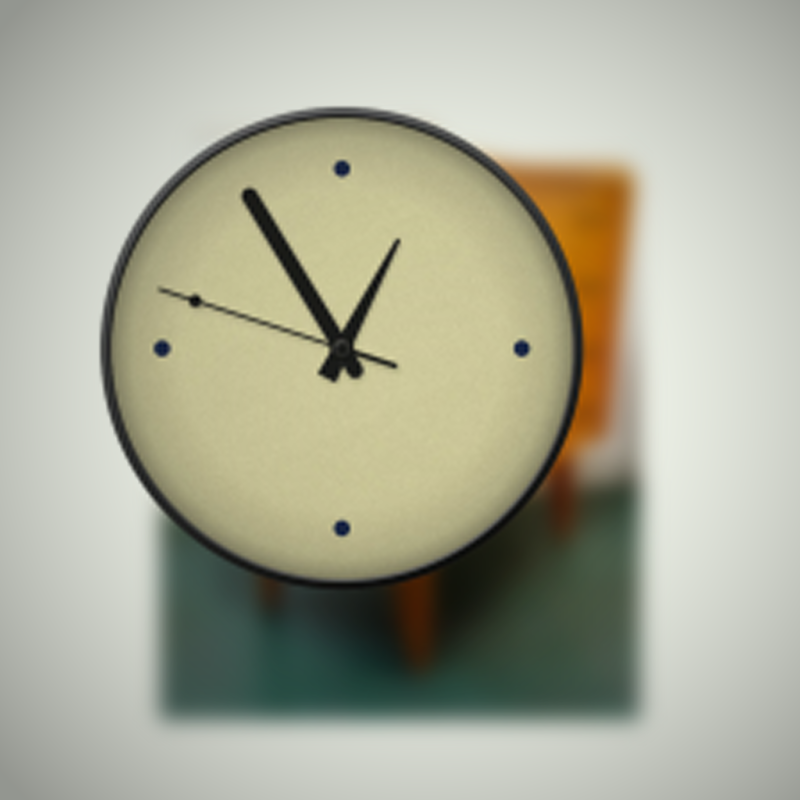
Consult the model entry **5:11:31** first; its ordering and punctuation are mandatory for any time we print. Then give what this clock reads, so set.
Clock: **12:54:48**
